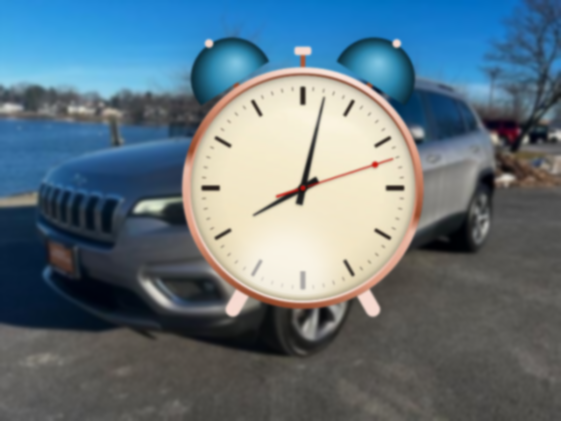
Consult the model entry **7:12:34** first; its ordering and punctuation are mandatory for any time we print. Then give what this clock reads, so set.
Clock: **8:02:12**
